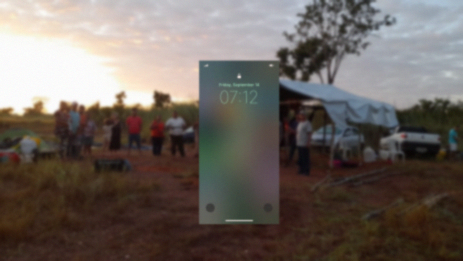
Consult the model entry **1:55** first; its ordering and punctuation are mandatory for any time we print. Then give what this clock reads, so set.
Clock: **7:12**
